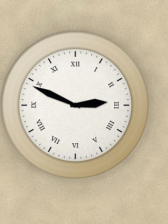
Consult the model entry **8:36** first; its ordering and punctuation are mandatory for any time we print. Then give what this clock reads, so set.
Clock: **2:49**
